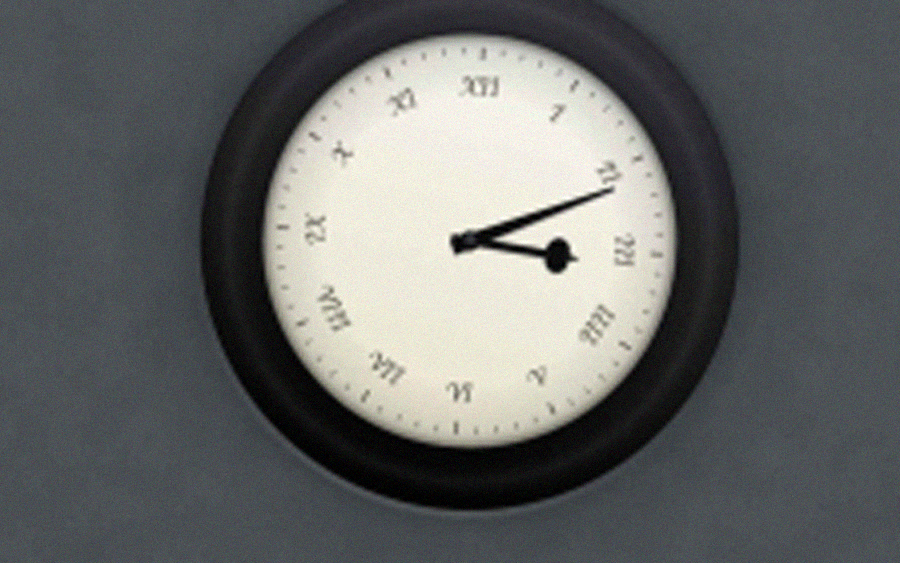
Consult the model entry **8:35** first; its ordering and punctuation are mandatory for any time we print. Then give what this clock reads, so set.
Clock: **3:11**
